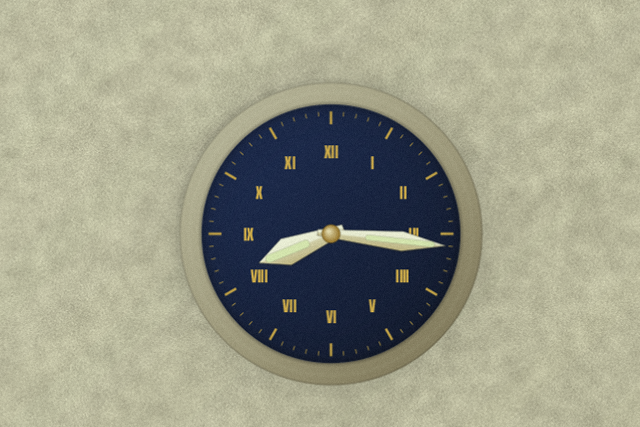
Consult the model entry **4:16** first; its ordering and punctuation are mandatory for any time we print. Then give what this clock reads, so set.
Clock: **8:16**
